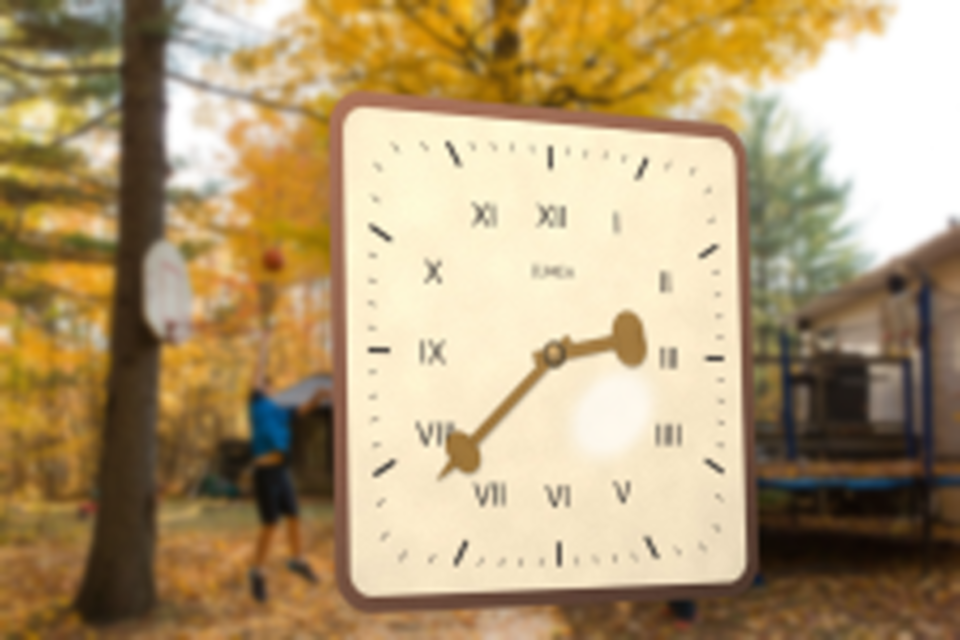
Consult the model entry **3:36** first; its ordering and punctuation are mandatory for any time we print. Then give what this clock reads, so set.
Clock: **2:38**
